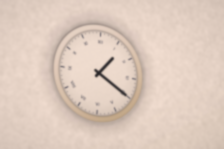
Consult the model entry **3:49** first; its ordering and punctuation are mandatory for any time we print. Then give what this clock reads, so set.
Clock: **1:20**
